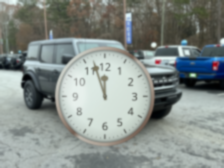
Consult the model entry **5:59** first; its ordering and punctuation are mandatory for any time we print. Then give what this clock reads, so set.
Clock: **11:57**
